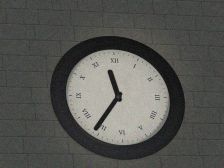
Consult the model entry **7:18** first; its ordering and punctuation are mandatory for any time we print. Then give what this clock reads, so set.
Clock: **11:36**
